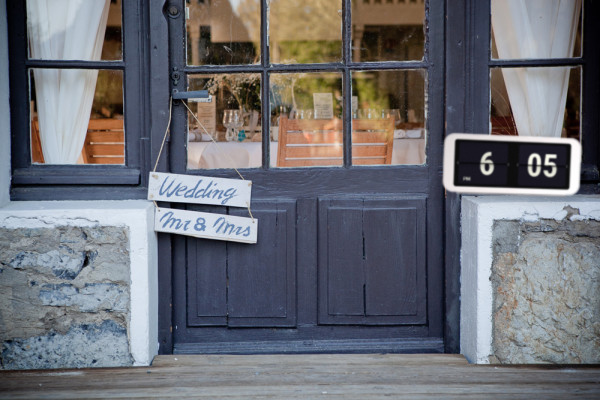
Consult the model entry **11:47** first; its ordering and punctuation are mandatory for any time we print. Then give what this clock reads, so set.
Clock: **6:05**
